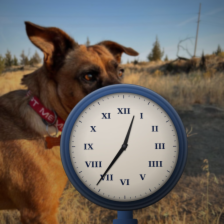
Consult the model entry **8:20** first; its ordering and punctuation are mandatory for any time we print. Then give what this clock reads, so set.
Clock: **12:36**
